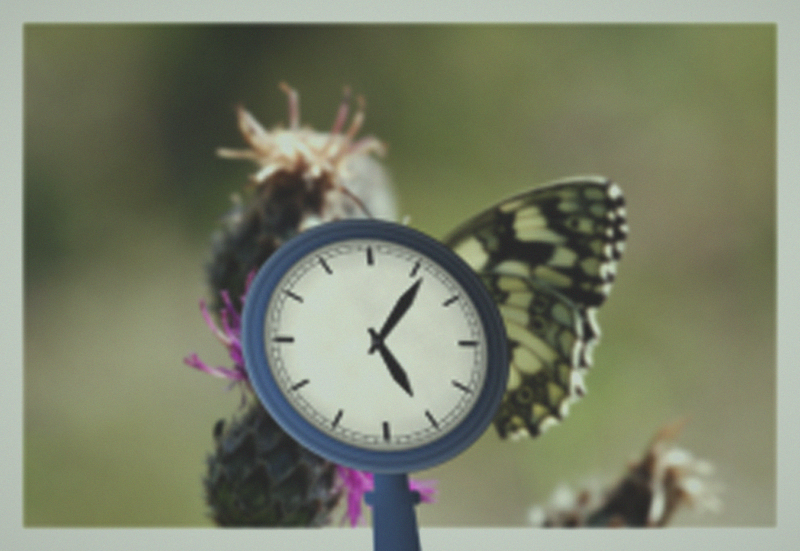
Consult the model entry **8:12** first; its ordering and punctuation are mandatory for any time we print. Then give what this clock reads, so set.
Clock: **5:06**
